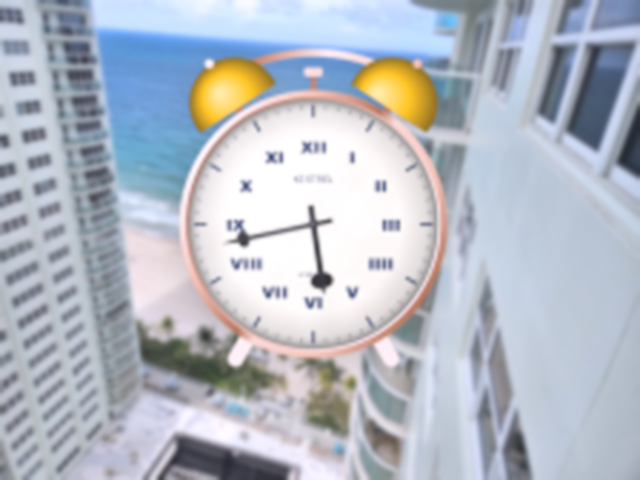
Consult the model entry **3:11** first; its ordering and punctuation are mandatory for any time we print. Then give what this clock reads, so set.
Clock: **5:43**
